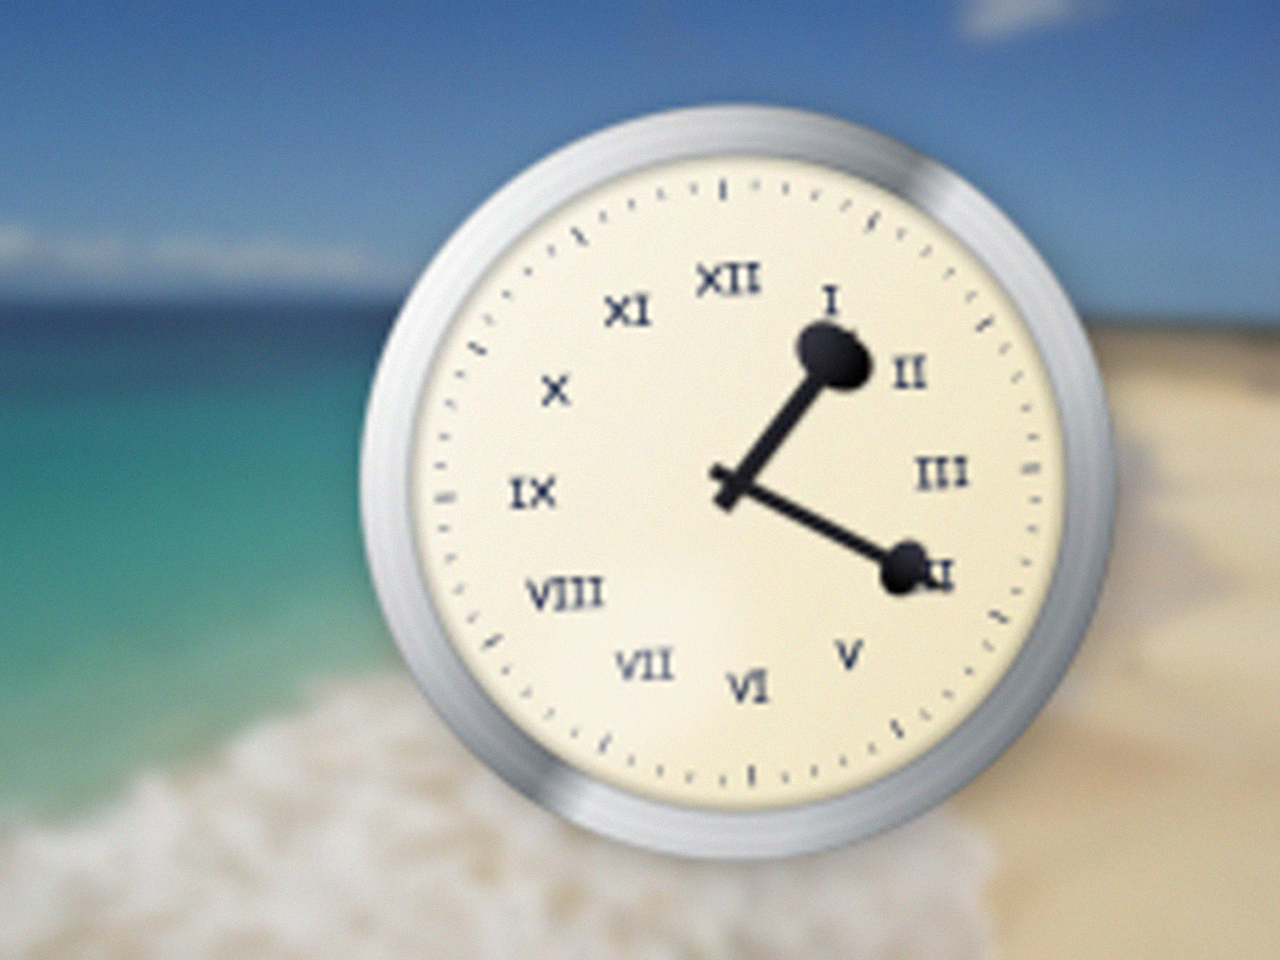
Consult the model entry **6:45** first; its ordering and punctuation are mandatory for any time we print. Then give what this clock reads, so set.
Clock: **1:20**
